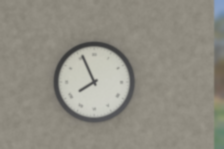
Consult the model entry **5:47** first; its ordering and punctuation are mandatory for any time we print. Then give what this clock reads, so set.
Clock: **7:56**
